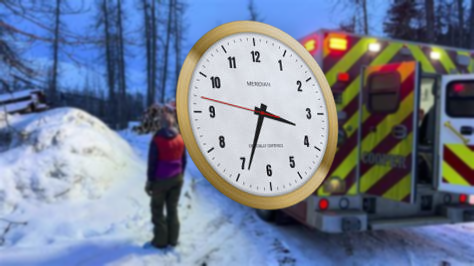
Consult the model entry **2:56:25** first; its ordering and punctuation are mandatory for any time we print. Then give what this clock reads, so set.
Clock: **3:33:47**
